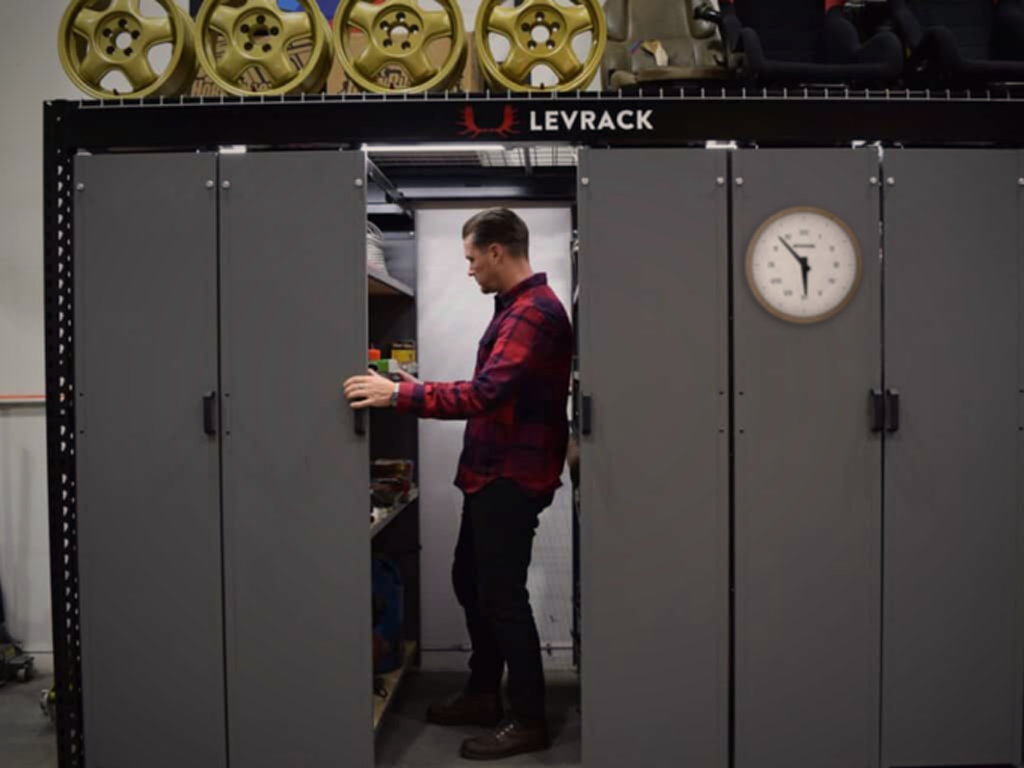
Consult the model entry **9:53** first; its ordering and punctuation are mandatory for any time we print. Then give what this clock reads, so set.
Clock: **5:53**
